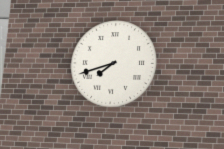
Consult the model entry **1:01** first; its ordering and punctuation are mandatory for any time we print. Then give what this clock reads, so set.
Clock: **7:42**
